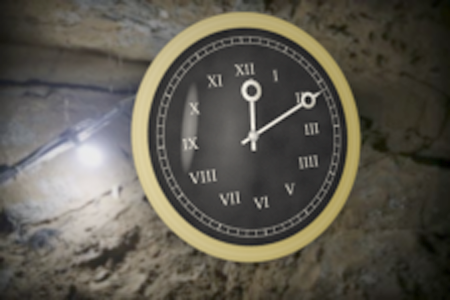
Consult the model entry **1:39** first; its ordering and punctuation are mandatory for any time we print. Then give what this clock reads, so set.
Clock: **12:11**
